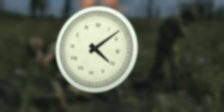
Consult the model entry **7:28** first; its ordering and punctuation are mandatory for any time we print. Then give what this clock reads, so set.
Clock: **4:08**
